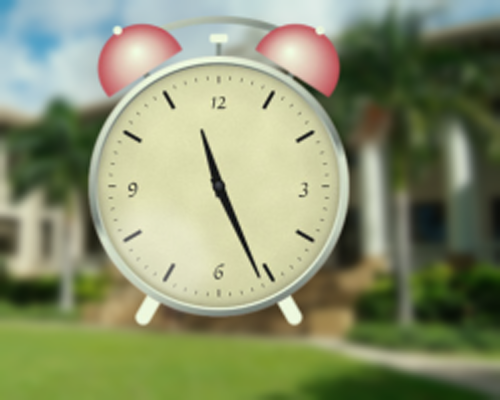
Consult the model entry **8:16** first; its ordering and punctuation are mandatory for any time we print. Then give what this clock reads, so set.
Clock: **11:26**
